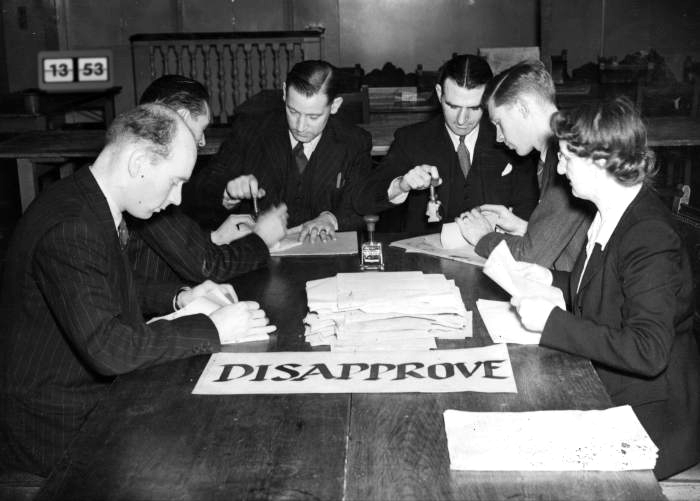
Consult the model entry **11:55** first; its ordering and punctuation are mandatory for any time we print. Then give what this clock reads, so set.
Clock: **13:53**
